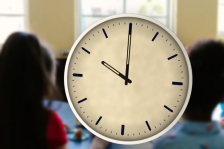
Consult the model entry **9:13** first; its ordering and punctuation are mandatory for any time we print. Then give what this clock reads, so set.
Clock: **10:00**
